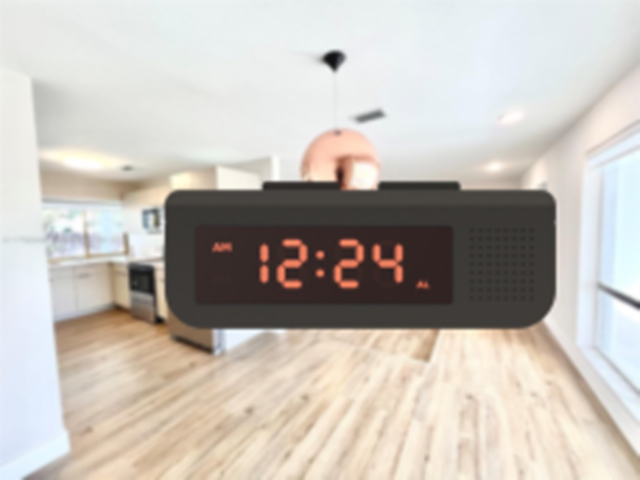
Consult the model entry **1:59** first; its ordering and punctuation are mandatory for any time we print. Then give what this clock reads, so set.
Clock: **12:24**
